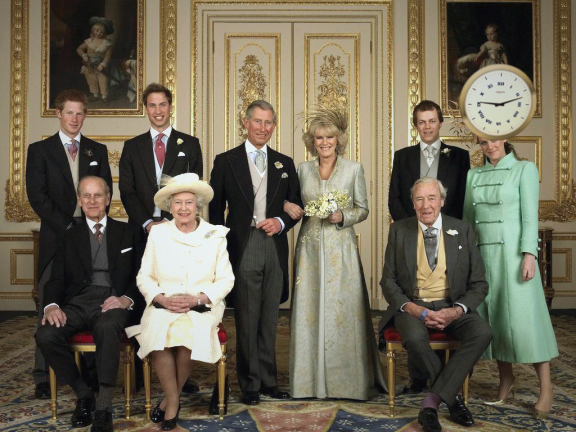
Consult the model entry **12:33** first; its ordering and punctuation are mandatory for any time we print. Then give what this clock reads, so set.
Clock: **9:12**
